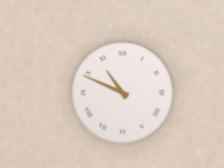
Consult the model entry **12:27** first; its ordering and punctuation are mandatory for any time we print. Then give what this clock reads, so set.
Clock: **10:49**
